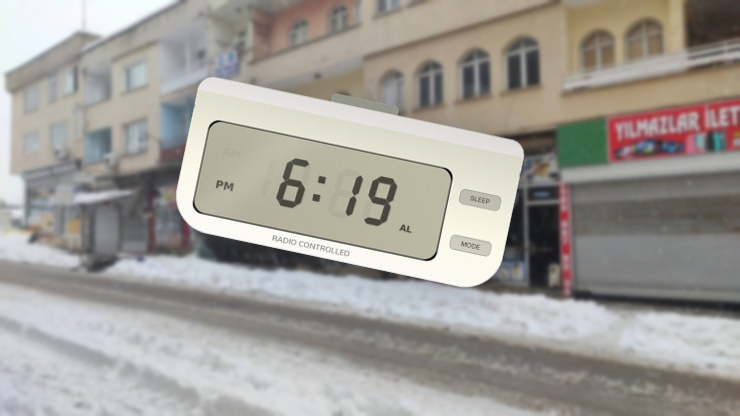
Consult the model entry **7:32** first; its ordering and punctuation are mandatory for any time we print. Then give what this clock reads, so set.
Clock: **6:19**
